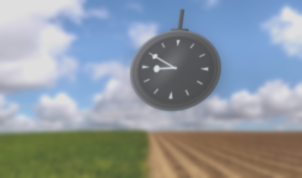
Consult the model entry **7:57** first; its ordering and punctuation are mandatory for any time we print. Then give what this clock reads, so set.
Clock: **8:50**
